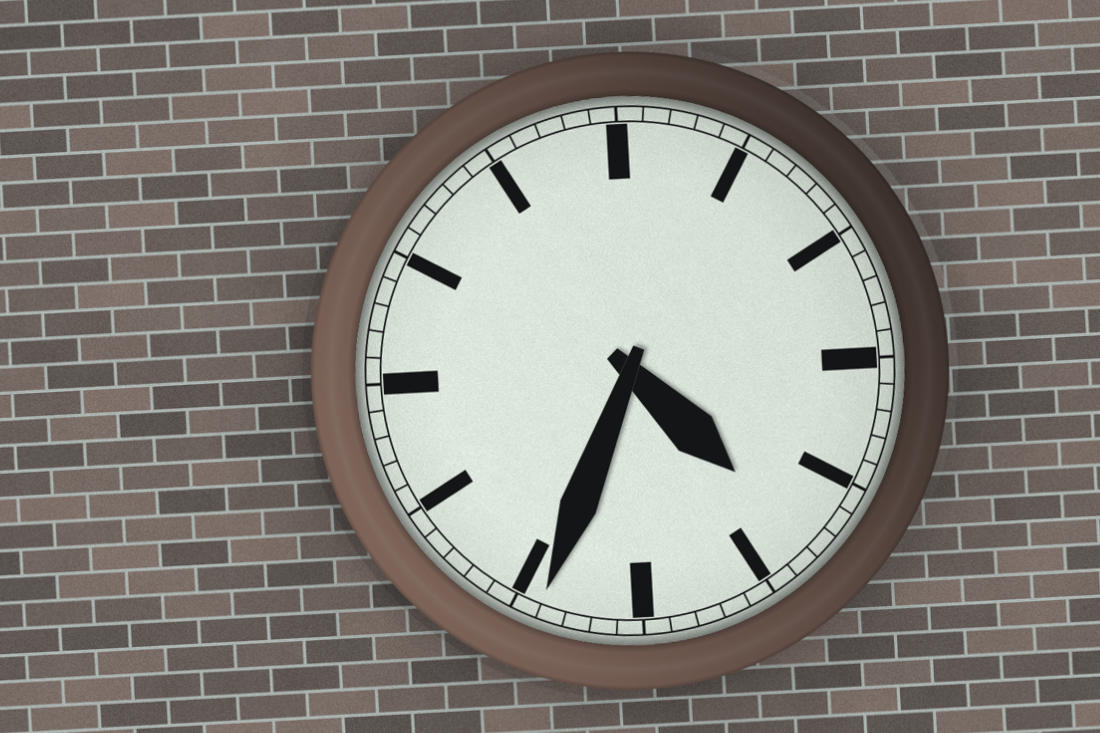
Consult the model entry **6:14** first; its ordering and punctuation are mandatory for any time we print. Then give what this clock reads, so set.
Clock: **4:34**
